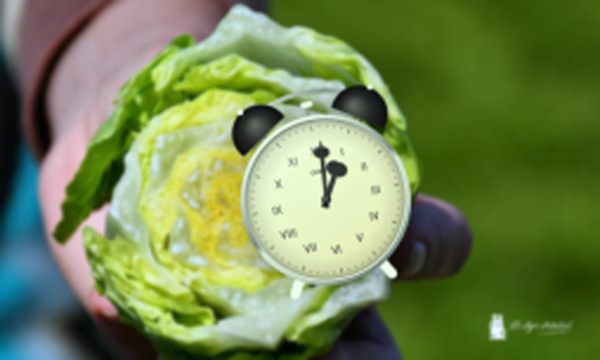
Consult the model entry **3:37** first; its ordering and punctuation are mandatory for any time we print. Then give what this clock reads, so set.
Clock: **1:01**
